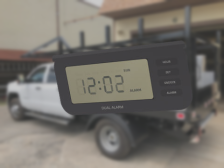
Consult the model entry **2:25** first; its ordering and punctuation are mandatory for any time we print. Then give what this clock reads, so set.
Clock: **12:02**
